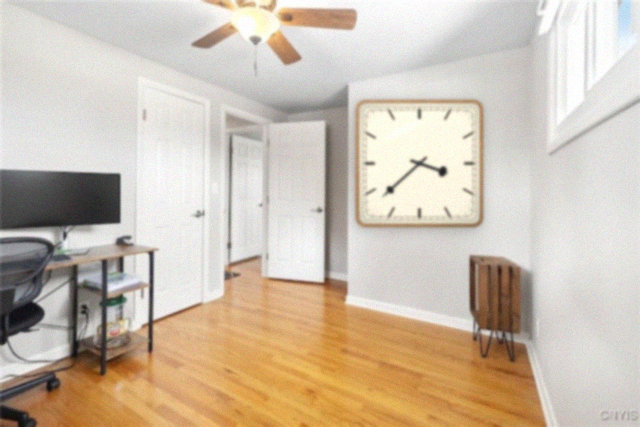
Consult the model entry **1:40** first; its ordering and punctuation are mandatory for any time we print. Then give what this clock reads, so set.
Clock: **3:38**
